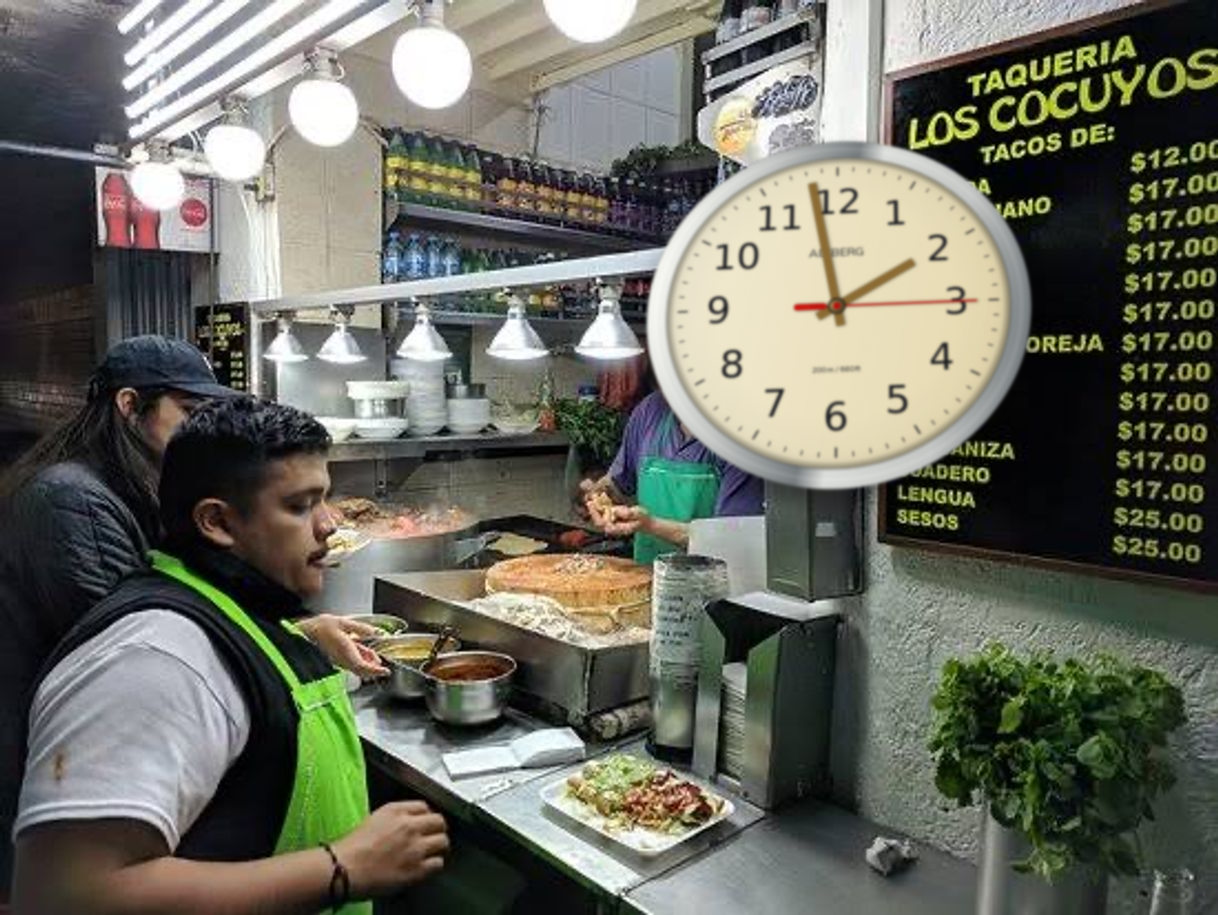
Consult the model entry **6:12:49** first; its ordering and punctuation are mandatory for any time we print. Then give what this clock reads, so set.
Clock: **1:58:15**
